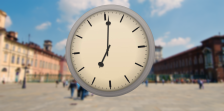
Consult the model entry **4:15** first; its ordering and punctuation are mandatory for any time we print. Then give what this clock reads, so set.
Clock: **7:01**
